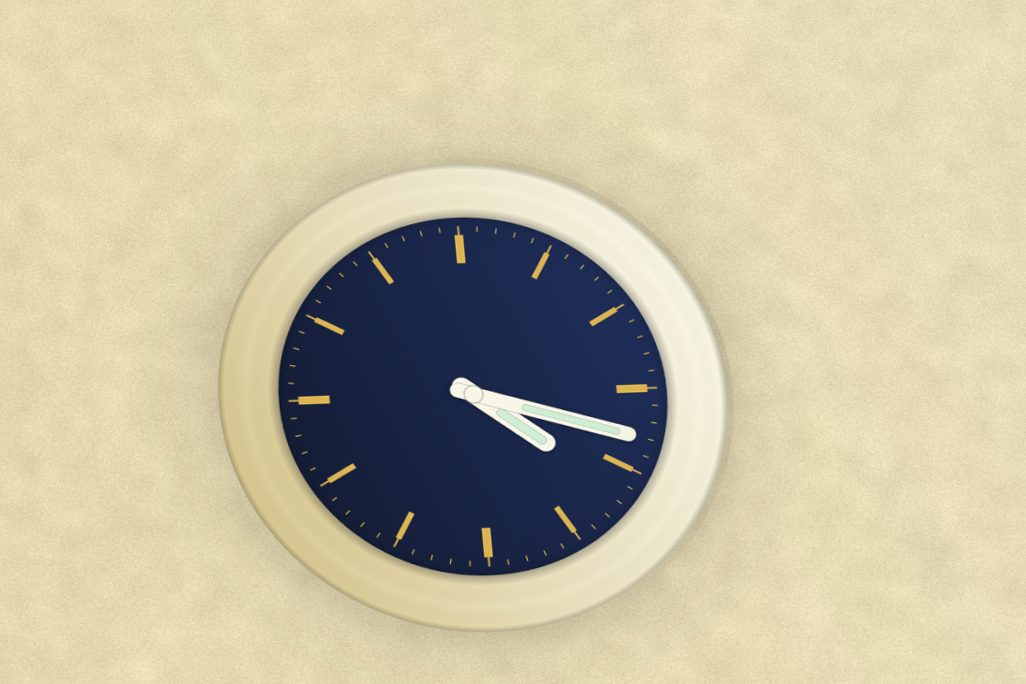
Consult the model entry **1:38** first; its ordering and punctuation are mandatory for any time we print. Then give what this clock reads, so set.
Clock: **4:18**
